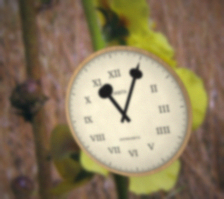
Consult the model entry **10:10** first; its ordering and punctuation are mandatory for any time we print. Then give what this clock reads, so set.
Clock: **11:05**
